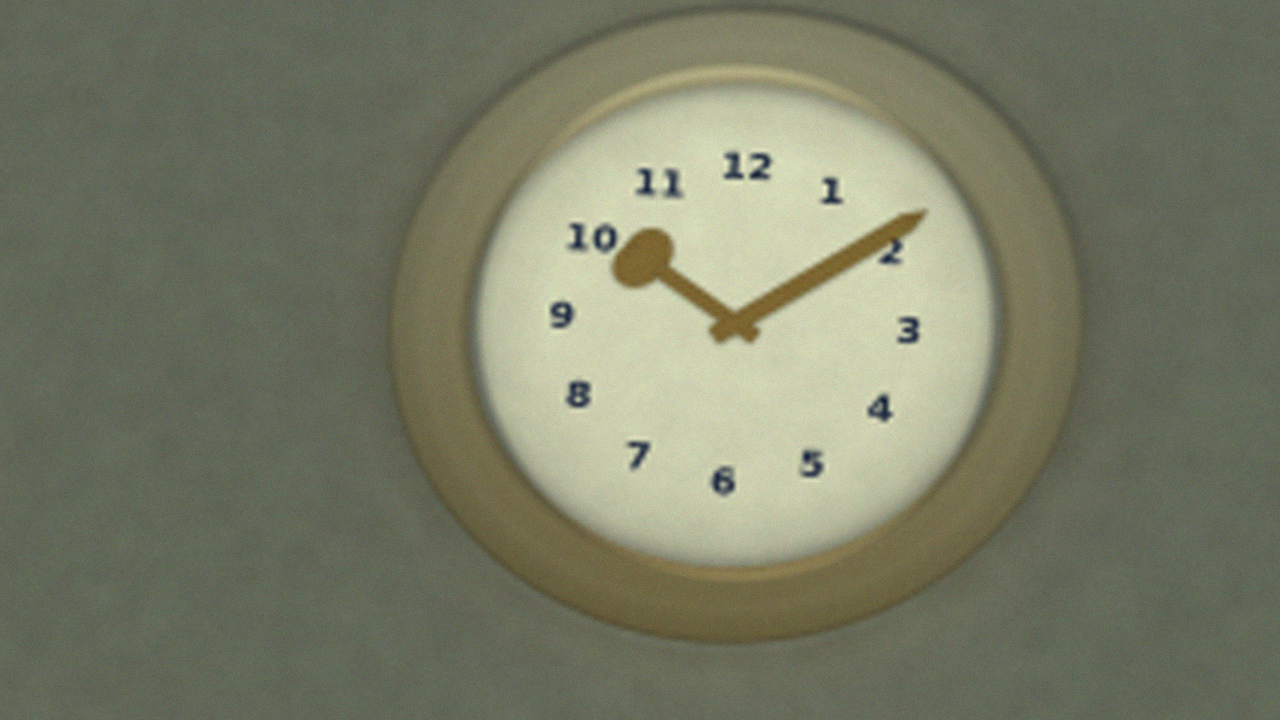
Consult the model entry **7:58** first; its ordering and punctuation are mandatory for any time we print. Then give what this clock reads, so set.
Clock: **10:09**
